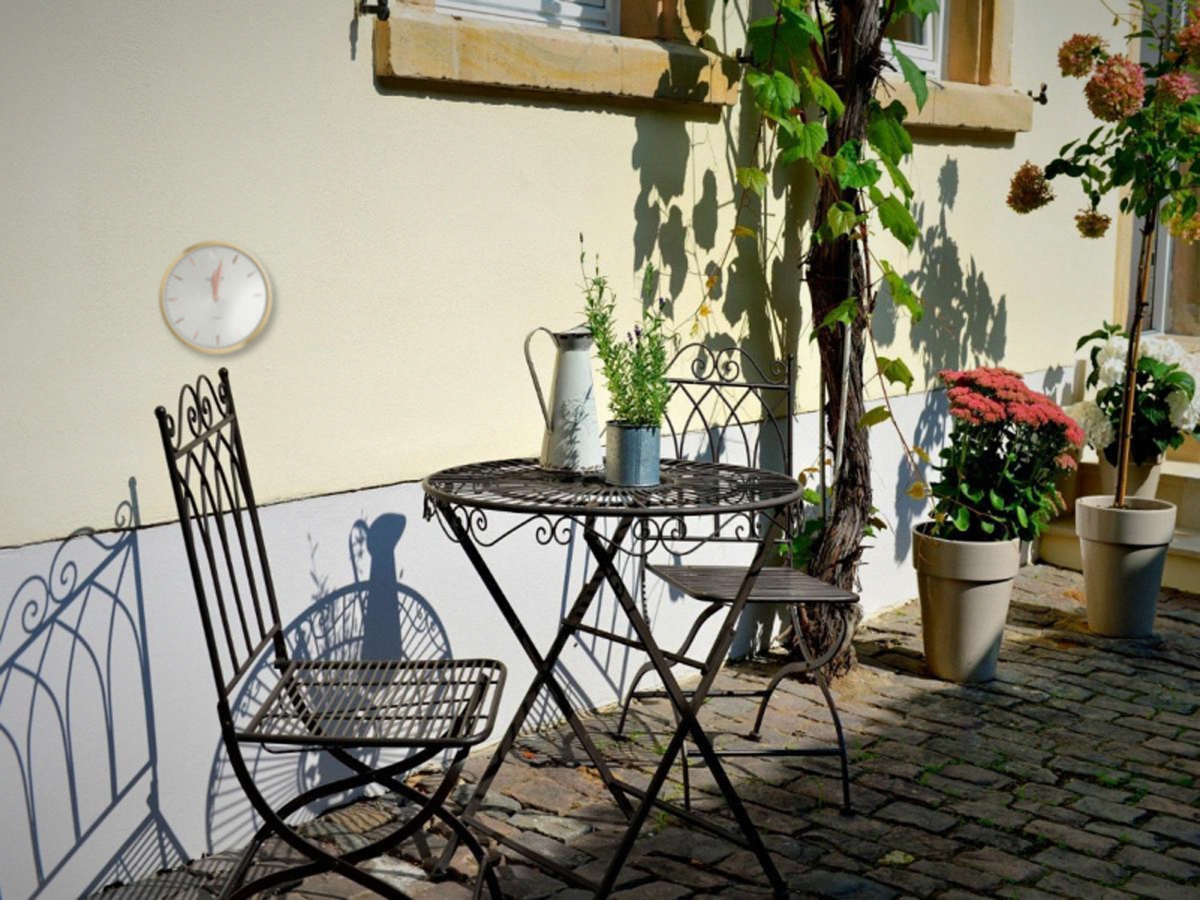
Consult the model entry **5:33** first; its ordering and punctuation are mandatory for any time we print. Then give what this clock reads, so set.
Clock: **12:02**
